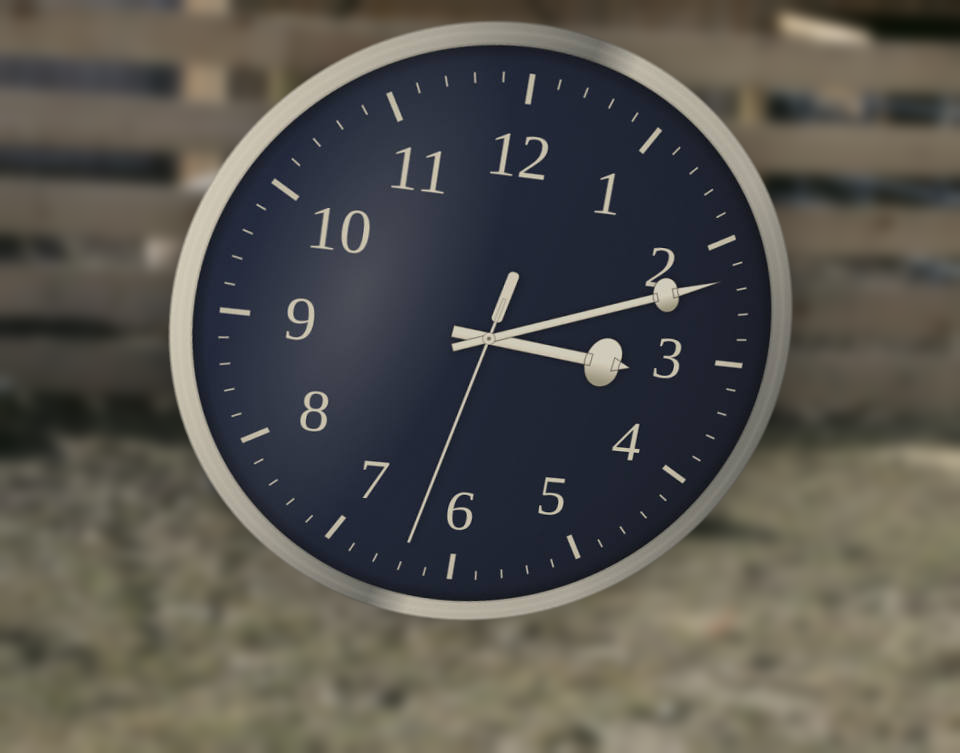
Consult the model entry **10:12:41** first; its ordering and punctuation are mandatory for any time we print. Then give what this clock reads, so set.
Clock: **3:11:32**
